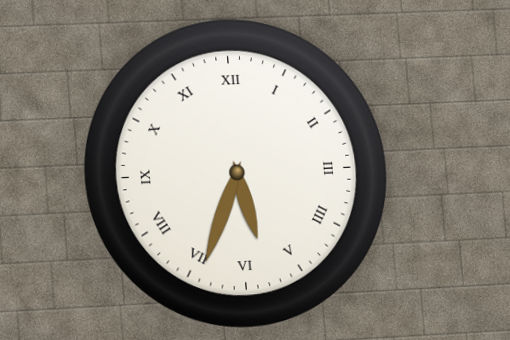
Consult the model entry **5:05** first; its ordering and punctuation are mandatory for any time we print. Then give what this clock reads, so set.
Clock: **5:34**
